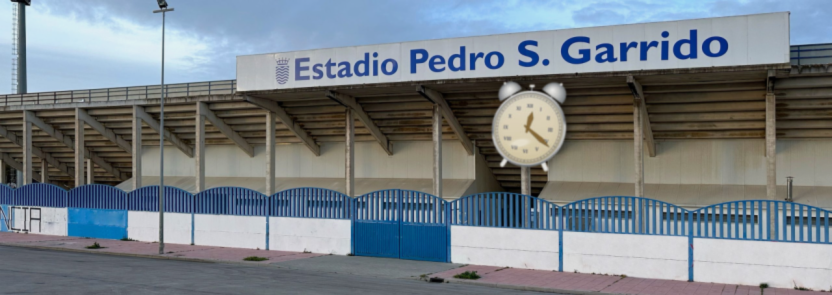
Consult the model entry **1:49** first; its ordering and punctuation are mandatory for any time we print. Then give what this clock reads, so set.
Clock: **12:21**
